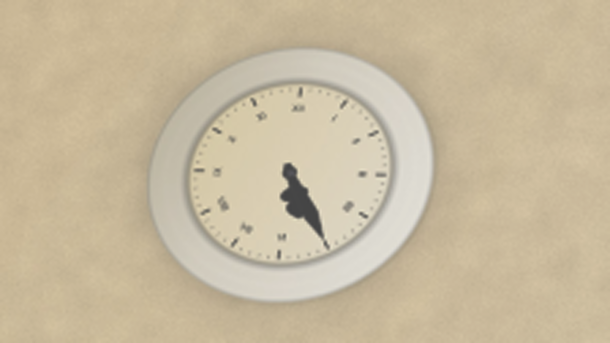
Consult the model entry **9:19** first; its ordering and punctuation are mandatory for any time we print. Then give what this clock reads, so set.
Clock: **5:25**
